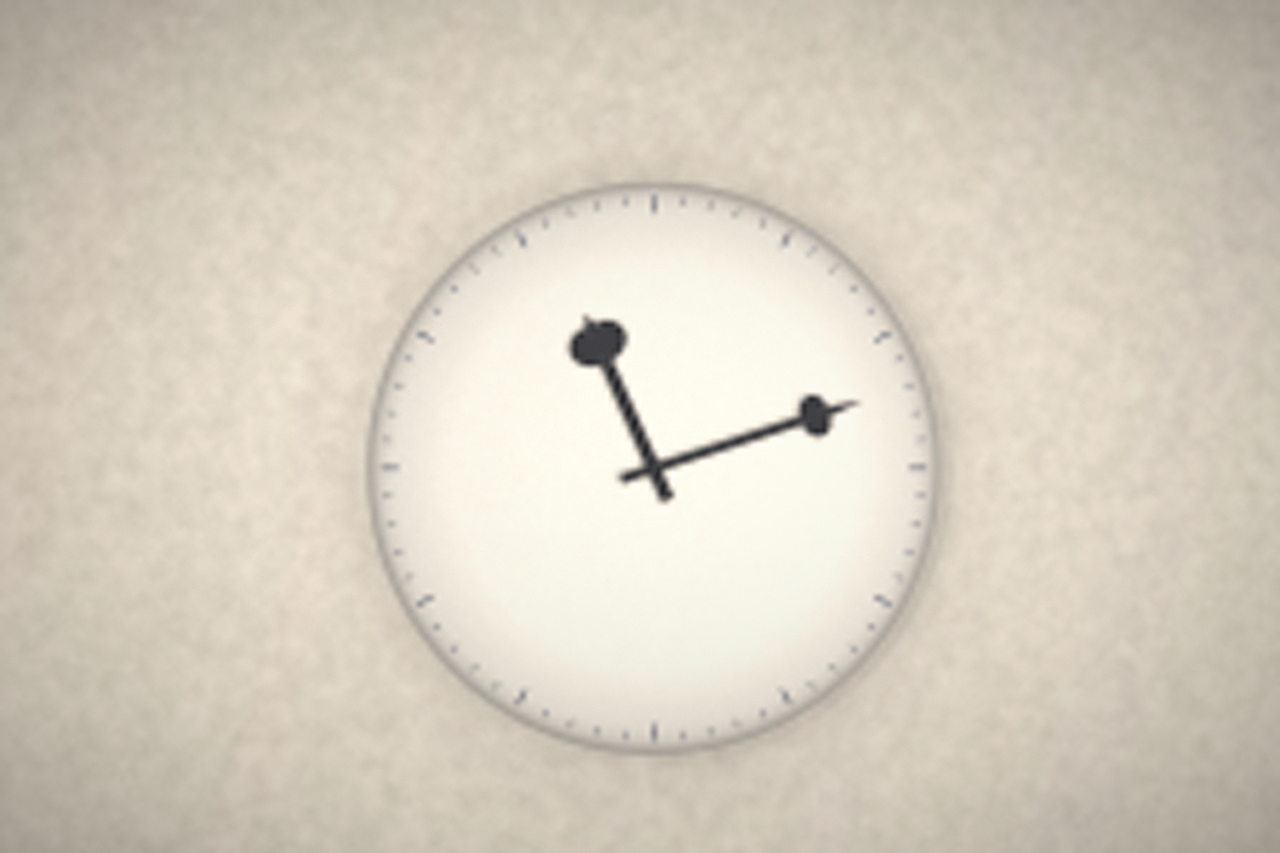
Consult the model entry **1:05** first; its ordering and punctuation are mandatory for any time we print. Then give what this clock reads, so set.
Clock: **11:12**
